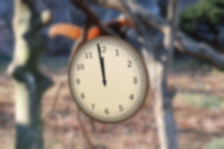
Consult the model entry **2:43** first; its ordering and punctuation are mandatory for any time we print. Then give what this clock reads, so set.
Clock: **11:59**
